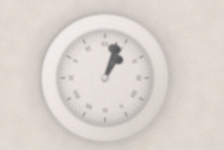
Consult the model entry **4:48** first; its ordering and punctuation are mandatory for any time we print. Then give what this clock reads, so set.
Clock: **1:03**
